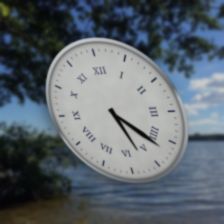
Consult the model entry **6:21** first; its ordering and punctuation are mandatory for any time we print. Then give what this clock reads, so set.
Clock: **5:22**
